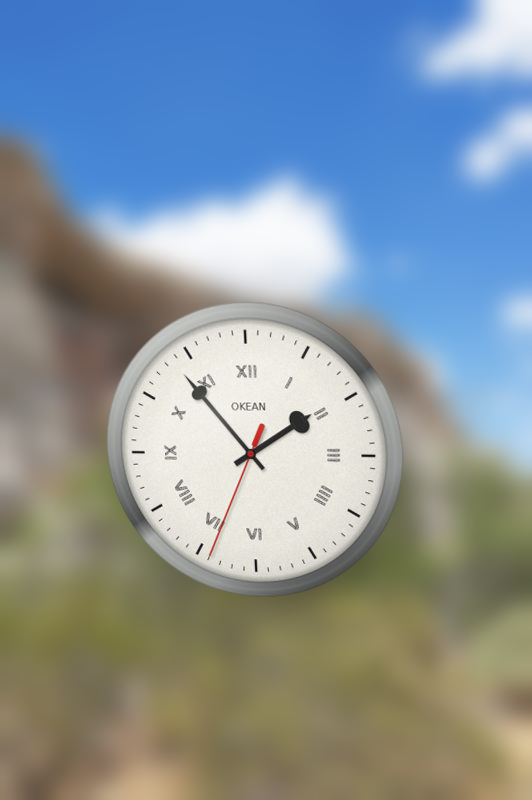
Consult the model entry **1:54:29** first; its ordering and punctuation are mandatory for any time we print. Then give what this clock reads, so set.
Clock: **1:53:34**
